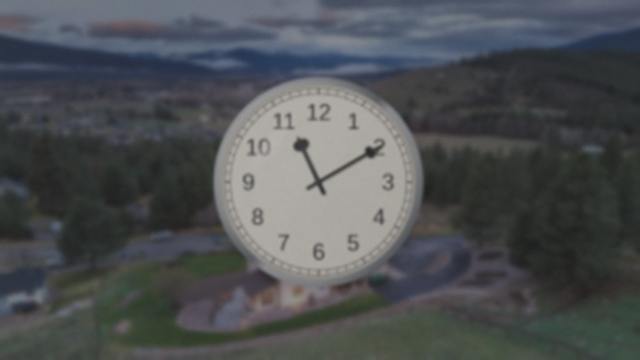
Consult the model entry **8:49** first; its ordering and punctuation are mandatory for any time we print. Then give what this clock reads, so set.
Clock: **11:10**
